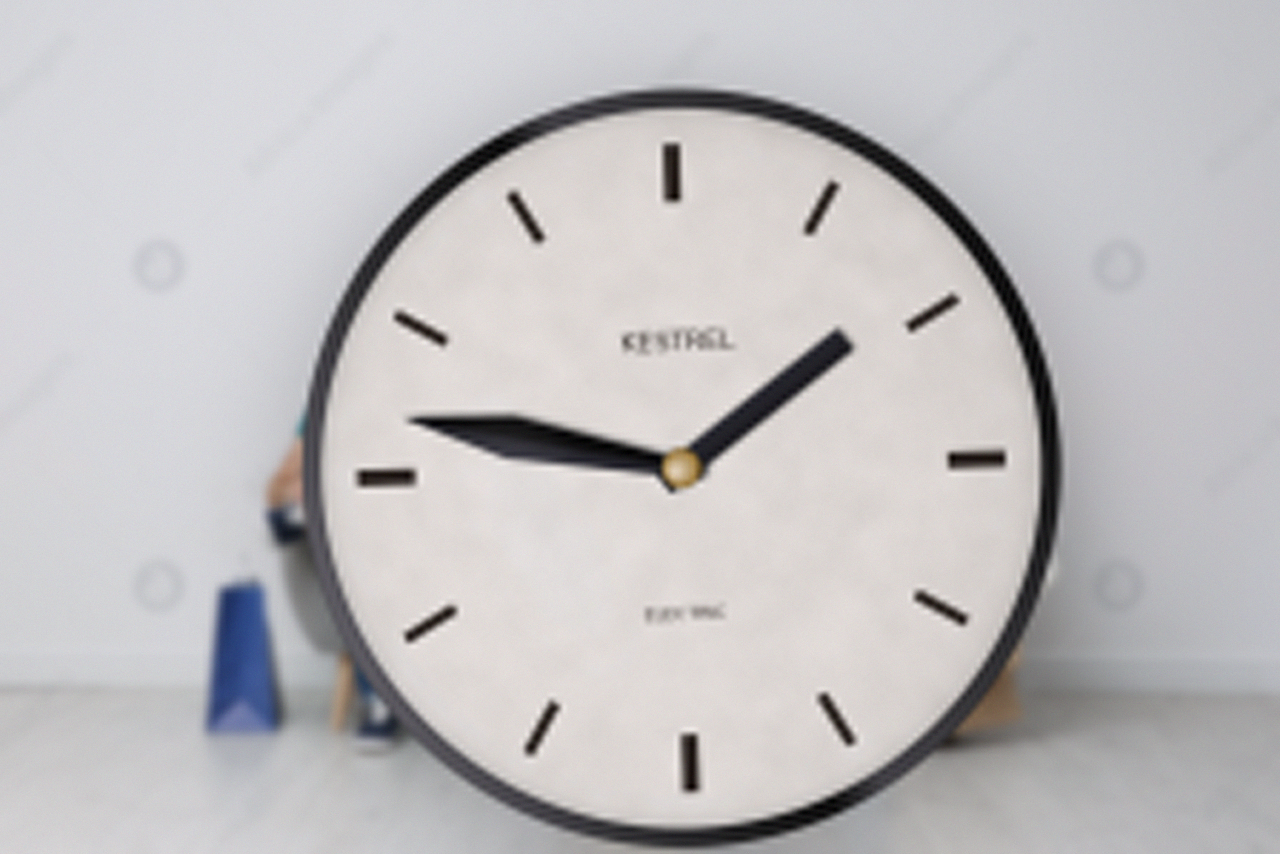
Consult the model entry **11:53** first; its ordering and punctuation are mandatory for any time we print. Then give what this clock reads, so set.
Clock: **1:47**
